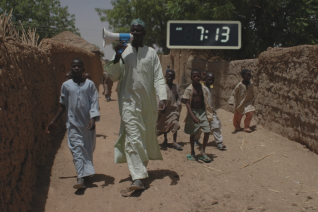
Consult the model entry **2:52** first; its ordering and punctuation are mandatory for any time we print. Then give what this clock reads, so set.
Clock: **7:13**
